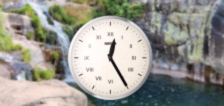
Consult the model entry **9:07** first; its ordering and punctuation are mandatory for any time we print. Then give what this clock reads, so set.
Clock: **12:25**
